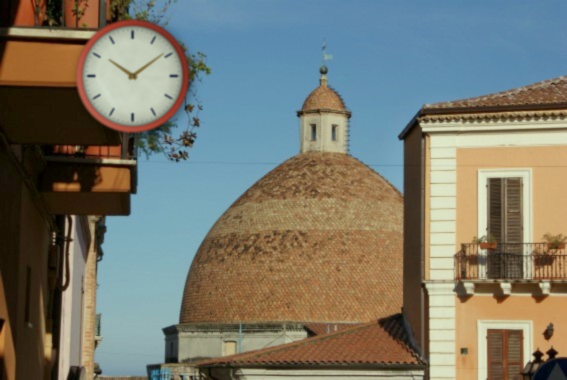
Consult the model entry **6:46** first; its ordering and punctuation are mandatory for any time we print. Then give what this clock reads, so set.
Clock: **10:09**
